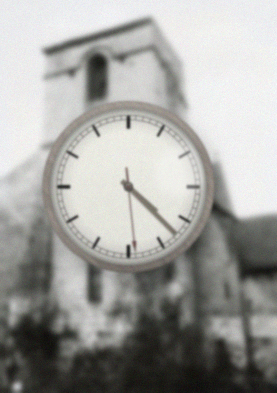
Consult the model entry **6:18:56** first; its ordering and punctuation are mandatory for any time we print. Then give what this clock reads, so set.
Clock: **4:22:29**
